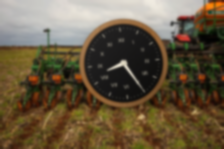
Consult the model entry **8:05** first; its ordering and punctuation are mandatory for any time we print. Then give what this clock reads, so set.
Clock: **8:25**
